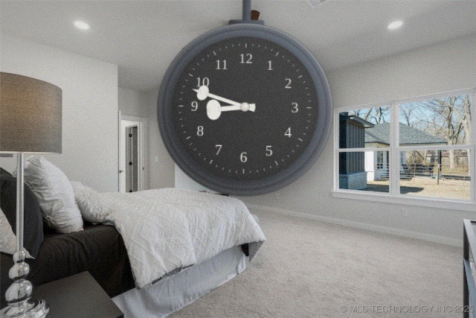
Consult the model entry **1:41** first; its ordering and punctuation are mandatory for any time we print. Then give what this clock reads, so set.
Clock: **8:48**
